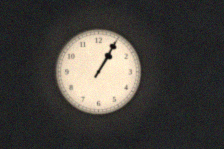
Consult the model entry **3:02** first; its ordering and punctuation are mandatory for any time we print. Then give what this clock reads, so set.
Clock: **1:05**
